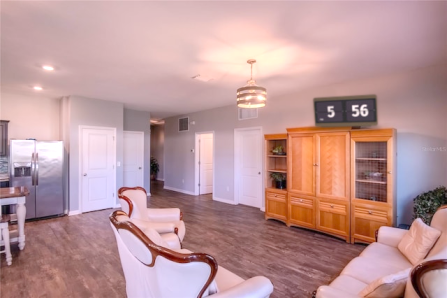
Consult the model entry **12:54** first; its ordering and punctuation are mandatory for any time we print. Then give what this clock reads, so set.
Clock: **5:56**
